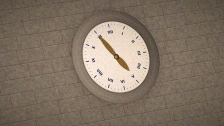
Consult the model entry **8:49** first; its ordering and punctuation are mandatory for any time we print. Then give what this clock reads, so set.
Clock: **4:55**
